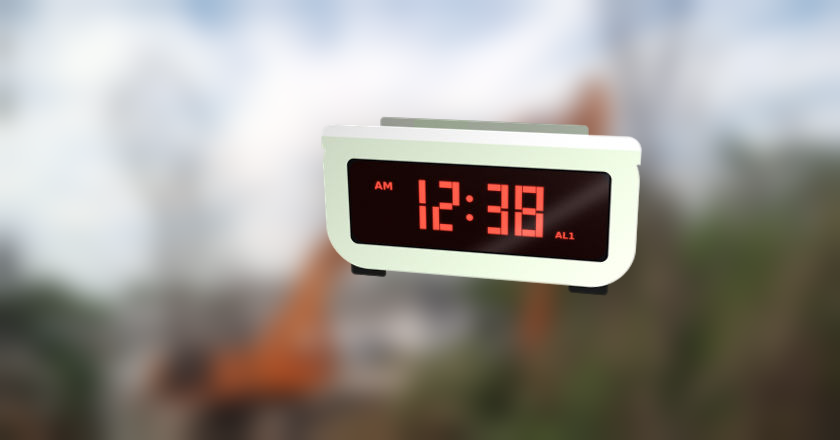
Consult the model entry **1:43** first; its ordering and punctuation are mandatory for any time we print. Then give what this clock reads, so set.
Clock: **12:38**
